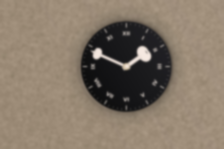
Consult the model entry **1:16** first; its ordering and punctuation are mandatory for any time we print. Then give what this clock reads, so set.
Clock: **1:49**
